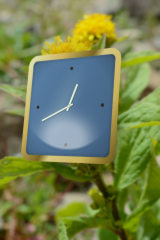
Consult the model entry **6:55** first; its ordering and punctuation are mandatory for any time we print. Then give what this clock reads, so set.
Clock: **12:41**
